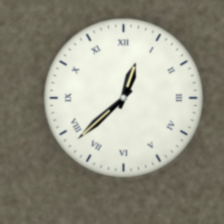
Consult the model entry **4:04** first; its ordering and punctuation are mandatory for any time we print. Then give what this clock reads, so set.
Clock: **12:38**
